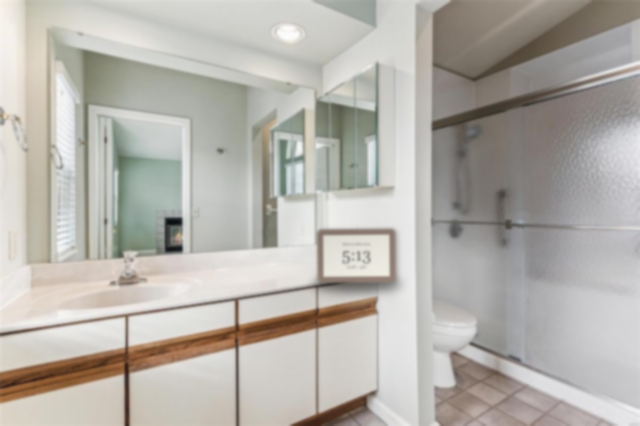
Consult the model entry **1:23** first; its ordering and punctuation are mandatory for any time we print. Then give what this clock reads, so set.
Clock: **5:13**
